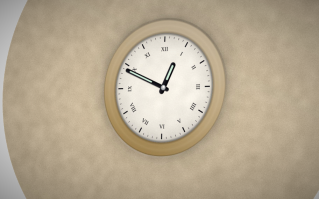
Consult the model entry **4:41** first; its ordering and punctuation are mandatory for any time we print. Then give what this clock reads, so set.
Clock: **12:49**
